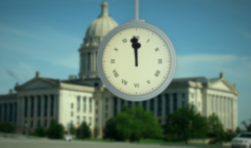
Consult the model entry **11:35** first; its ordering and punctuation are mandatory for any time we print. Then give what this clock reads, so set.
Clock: **11:59**
